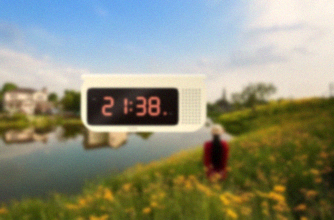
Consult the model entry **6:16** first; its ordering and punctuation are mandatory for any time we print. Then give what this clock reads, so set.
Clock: **21:38**
